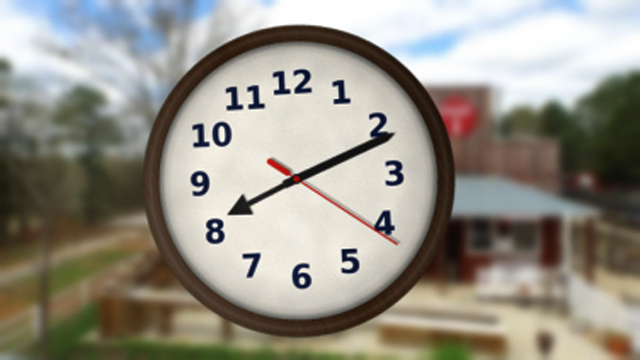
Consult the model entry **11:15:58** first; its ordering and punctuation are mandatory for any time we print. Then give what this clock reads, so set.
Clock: **8:11:21**
